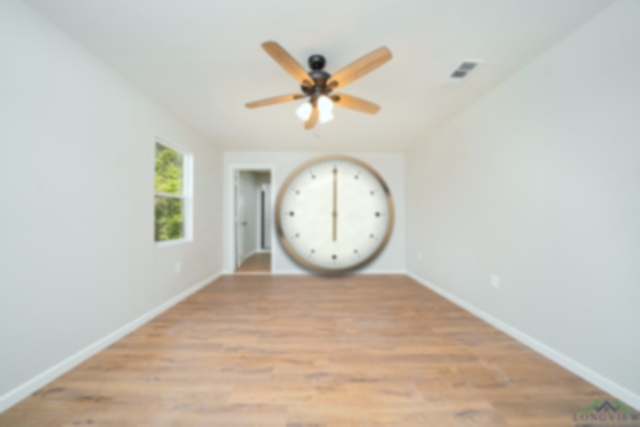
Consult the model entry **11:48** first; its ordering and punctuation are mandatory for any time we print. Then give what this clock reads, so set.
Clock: **6:00**
